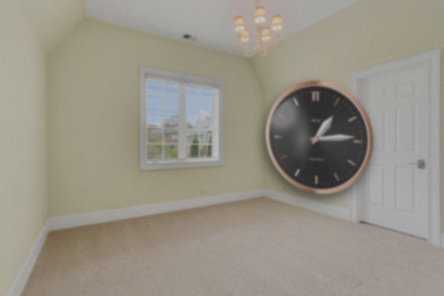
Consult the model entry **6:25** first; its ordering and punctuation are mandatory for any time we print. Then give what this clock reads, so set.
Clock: **1:14**
